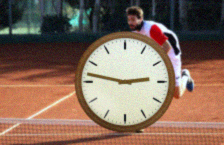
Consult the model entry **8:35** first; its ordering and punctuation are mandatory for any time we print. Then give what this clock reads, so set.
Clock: **2:47**
